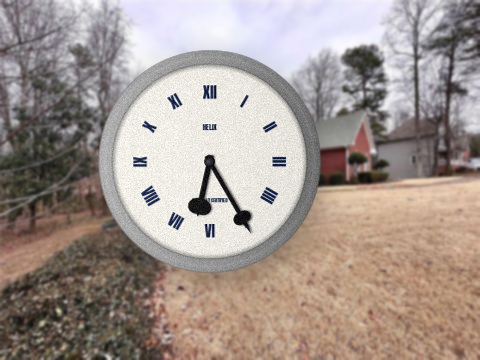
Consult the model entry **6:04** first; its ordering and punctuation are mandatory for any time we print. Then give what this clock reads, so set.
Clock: **6:25**
